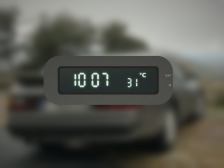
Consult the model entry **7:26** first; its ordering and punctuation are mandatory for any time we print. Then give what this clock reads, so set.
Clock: **10:07**
